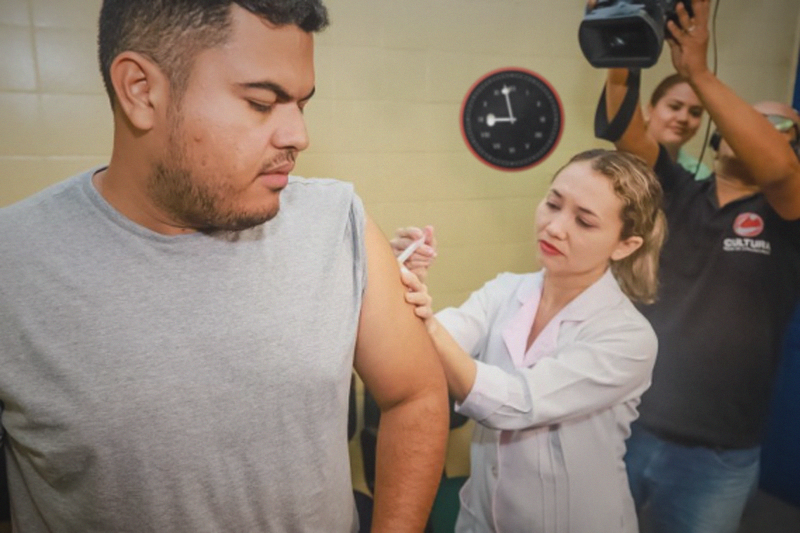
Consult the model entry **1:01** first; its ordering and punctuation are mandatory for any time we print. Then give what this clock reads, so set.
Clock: **8:58**
